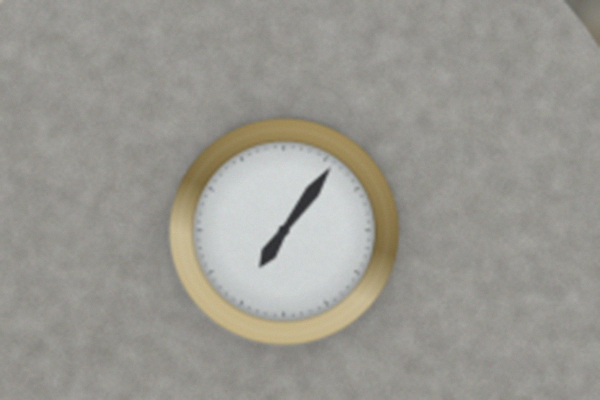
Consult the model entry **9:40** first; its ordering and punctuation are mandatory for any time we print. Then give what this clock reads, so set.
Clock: **7:06**
